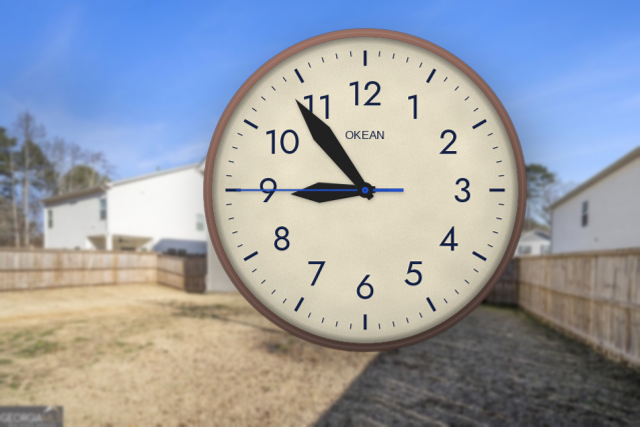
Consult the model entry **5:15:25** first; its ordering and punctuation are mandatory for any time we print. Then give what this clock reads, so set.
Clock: **8:53:45**
